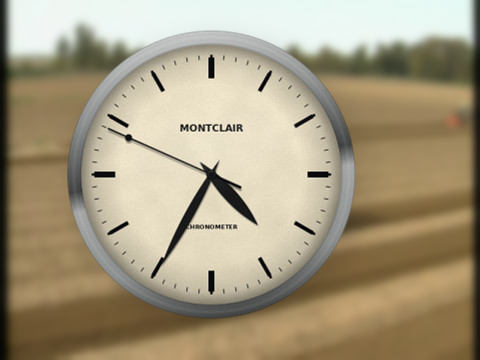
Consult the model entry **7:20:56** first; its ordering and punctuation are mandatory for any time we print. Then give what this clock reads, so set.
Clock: **4:34:49**
